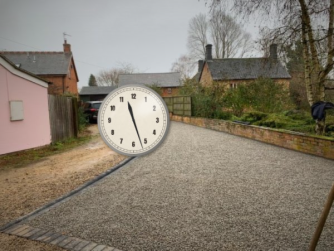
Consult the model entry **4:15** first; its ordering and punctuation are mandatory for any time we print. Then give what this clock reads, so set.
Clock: **11:27**
